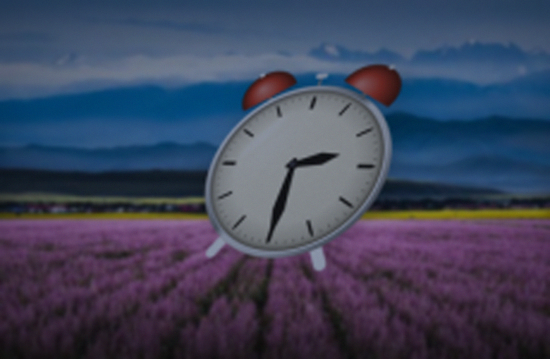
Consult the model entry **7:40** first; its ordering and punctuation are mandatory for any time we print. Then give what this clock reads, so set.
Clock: **2:30**
